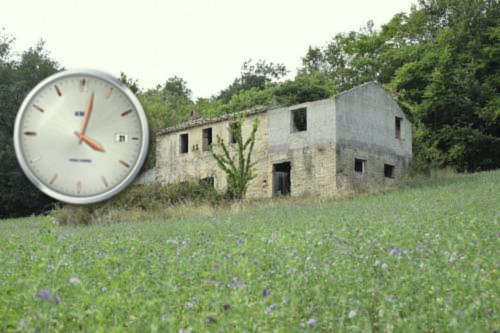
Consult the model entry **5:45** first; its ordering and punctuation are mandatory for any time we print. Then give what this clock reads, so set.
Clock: **4:02**
